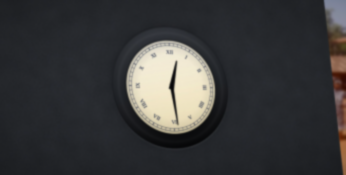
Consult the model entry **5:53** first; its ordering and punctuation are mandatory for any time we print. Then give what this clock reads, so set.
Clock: **12:29**
